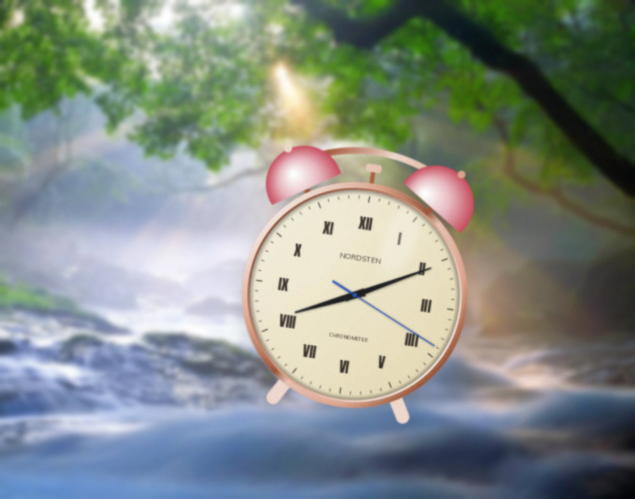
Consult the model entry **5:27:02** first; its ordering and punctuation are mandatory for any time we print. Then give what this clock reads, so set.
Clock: **8:10:19**
